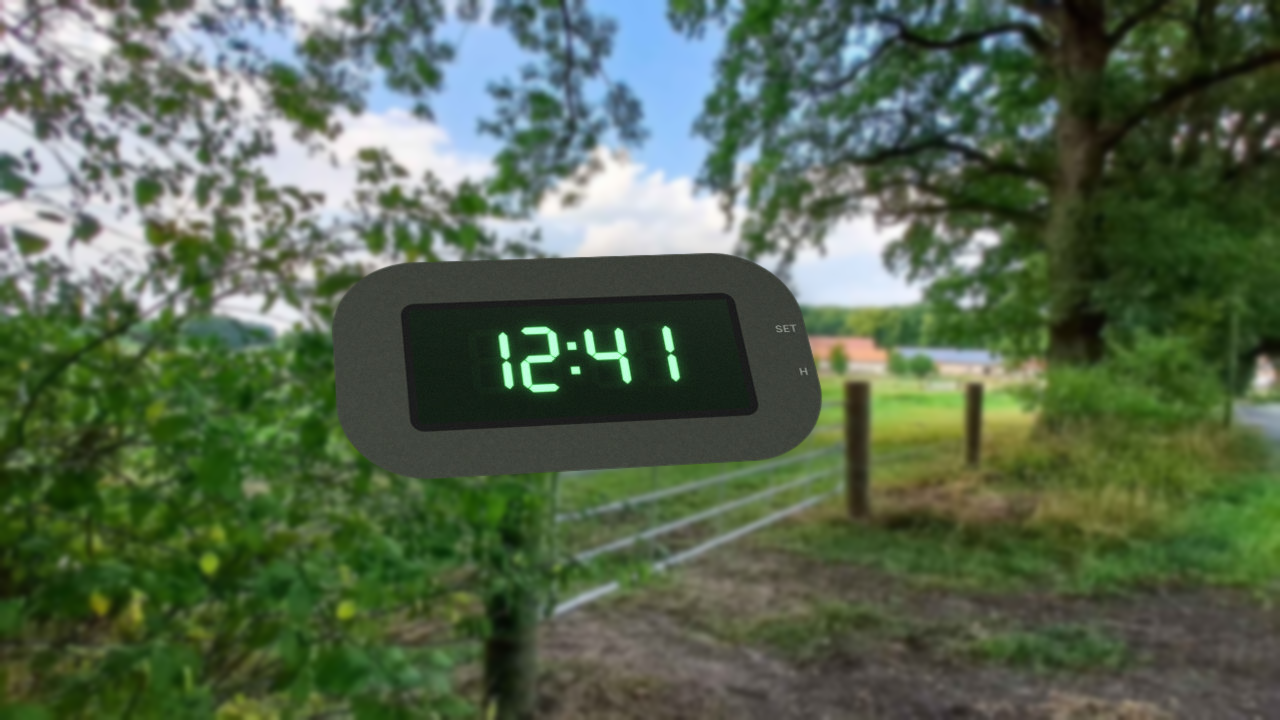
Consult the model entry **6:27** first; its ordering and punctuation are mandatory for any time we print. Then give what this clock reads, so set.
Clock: **12:41**
